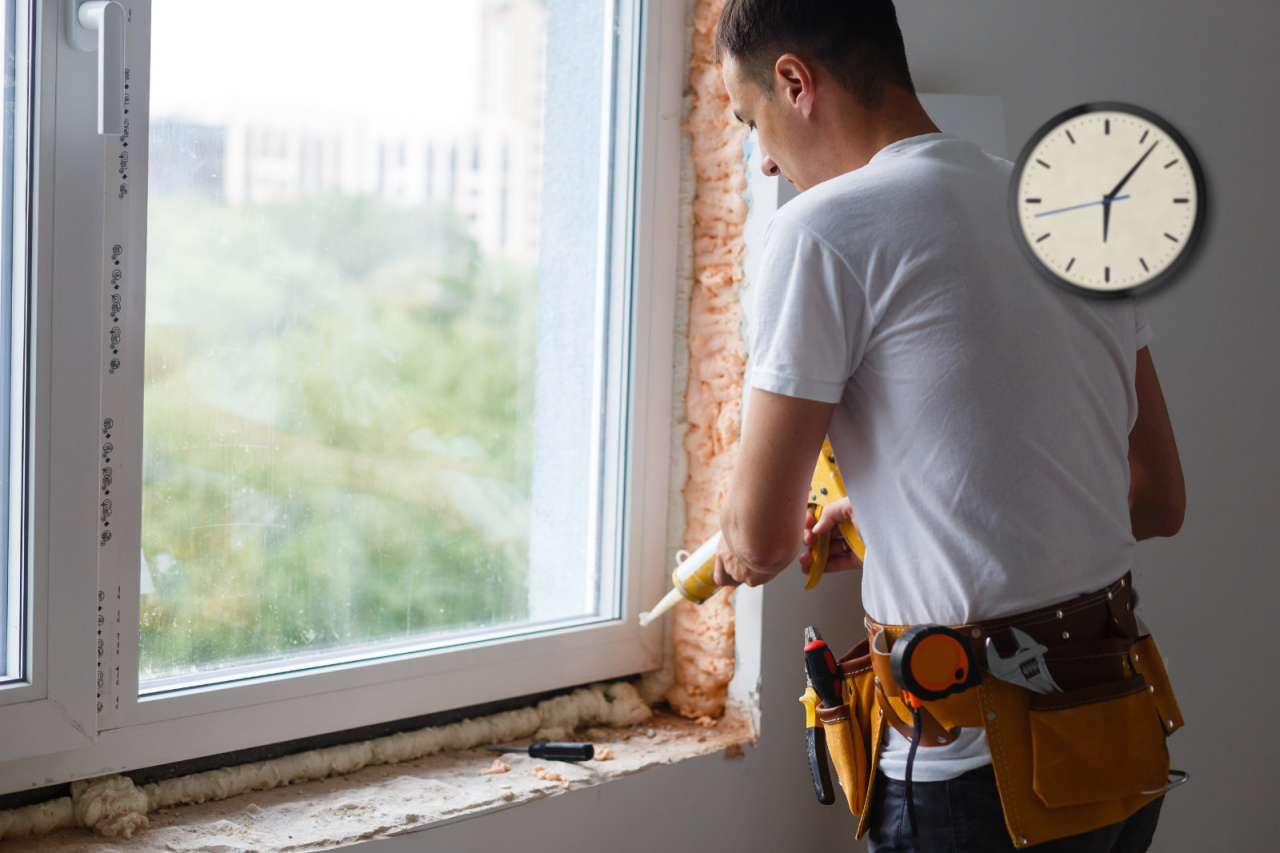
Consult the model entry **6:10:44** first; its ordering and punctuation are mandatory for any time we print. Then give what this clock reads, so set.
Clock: **6:06:43**
